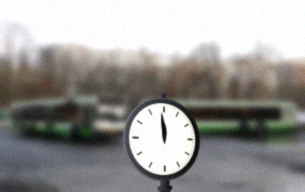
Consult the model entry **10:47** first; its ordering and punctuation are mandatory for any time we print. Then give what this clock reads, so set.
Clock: **11:59**
